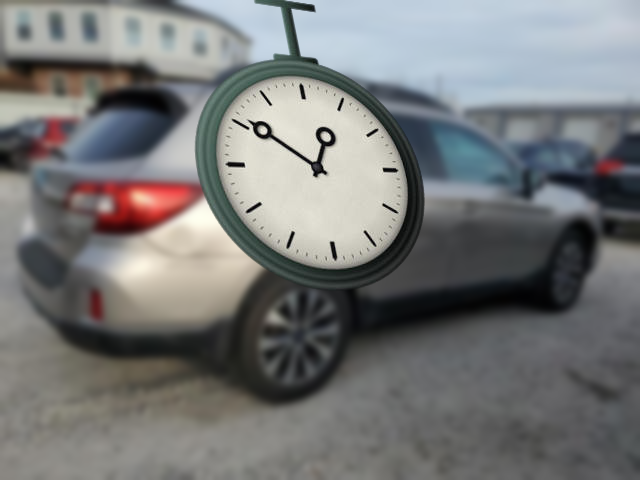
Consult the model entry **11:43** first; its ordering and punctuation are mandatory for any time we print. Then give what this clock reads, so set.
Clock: **12:51**
